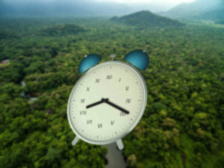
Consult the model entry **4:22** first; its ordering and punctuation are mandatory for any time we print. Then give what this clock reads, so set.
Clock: **8:19**
